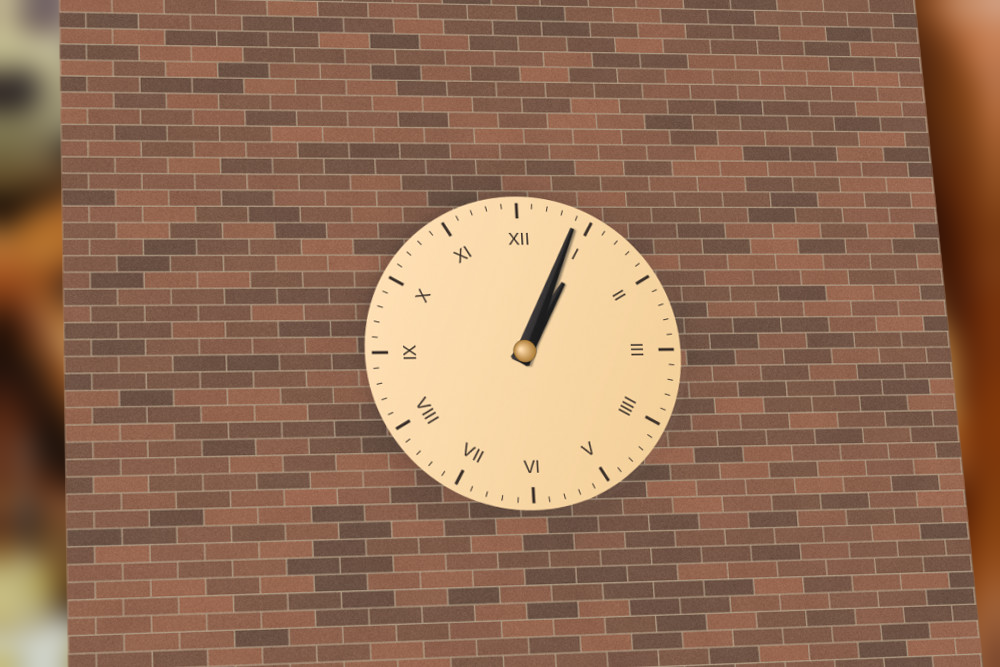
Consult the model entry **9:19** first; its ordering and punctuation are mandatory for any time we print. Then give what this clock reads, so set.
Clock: **1:04**
